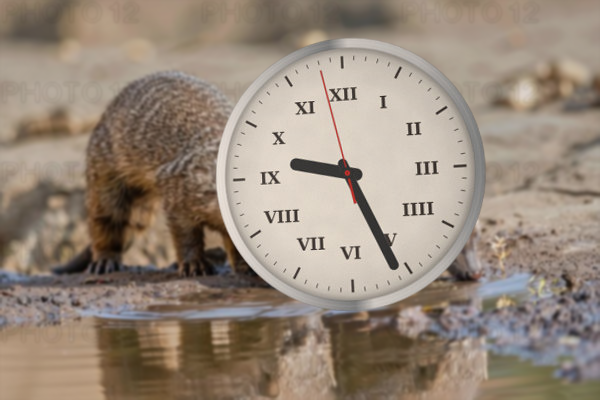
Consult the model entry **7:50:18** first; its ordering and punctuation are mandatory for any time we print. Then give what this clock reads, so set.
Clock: **9:25:58**
